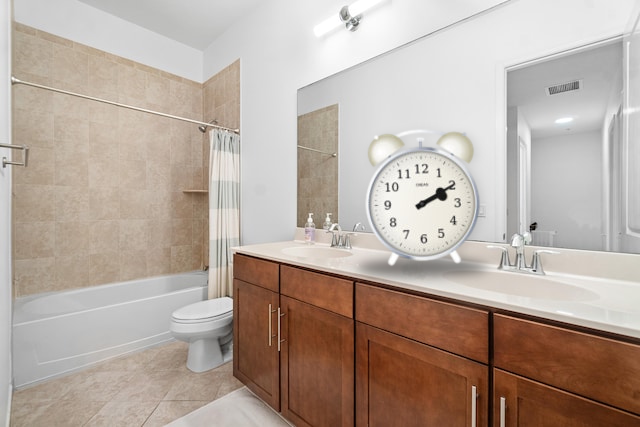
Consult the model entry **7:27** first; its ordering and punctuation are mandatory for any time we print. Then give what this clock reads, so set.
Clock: **2:10**
